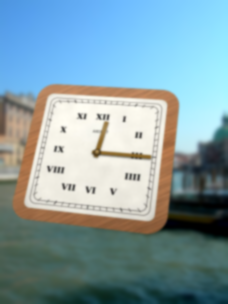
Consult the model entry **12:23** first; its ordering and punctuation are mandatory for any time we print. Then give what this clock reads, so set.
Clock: **12:15**
